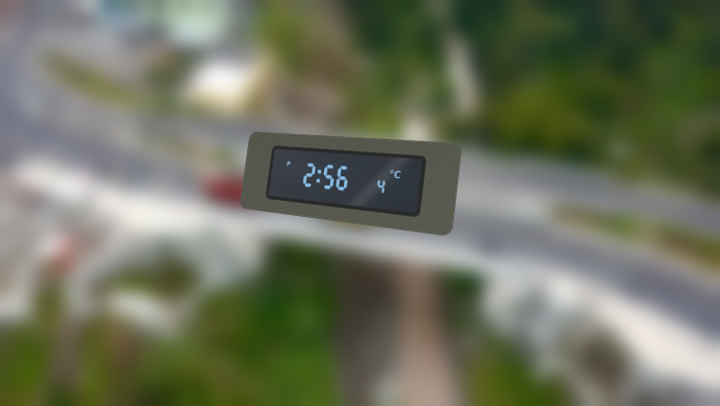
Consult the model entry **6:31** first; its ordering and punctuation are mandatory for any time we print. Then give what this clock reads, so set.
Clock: **2:56**
